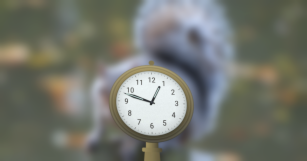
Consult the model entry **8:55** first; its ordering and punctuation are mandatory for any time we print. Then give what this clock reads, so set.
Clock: **12:48**
